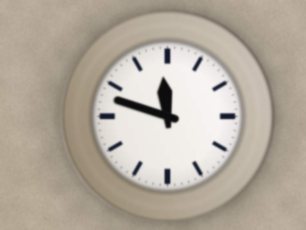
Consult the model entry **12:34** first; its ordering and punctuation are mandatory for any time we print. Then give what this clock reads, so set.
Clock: **11:48**
